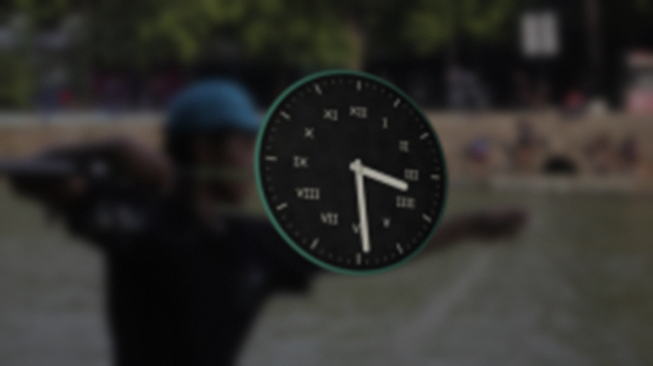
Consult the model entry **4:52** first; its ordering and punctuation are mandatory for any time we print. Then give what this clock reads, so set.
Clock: **3:29**
